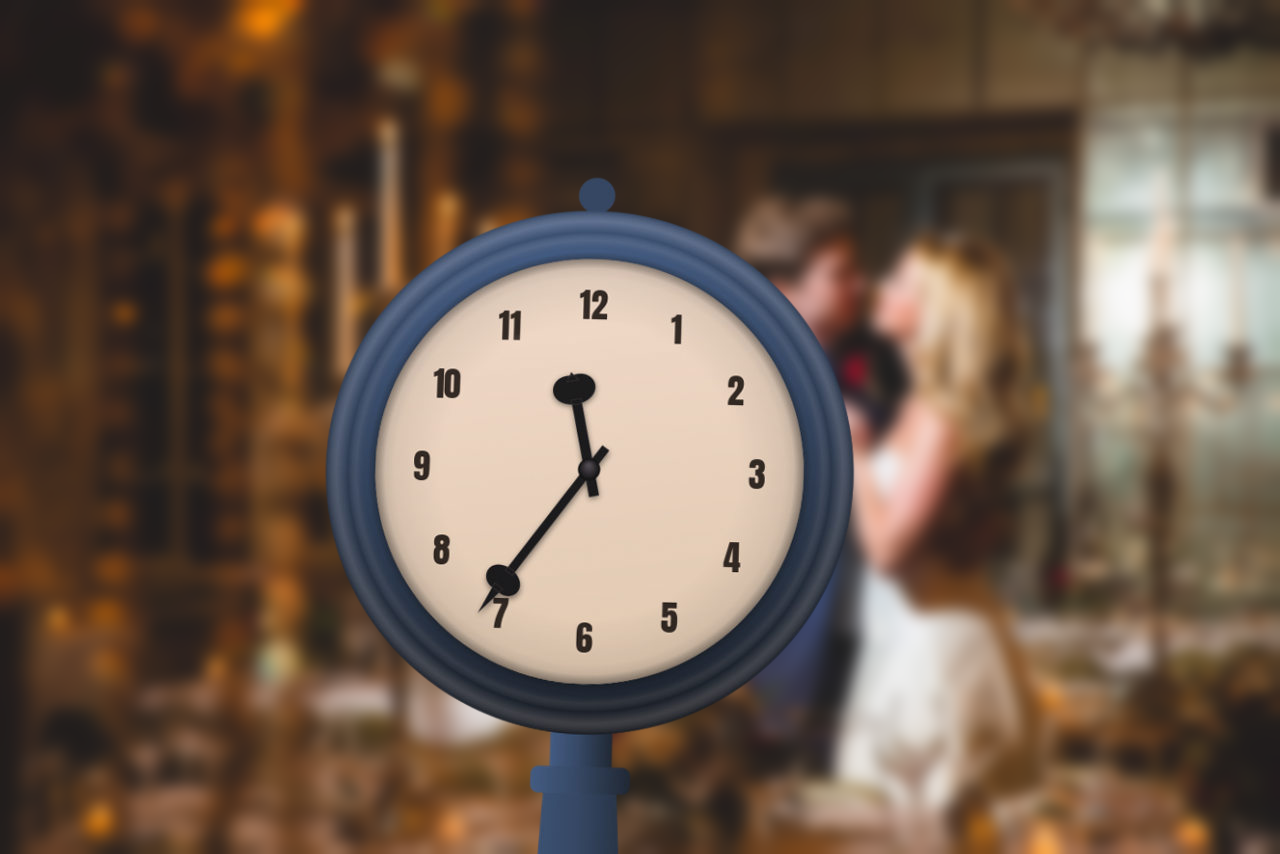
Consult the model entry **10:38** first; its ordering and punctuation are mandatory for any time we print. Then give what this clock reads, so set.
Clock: **11:36**
